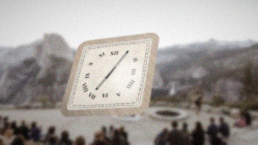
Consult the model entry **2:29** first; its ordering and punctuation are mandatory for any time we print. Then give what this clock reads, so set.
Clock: **7:05**
